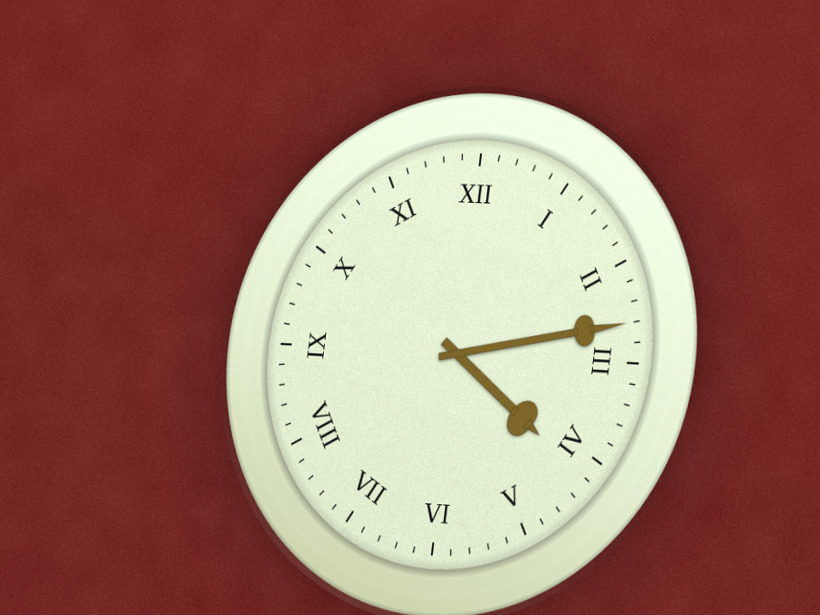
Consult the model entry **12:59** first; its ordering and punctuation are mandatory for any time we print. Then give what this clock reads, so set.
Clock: **4:13**
